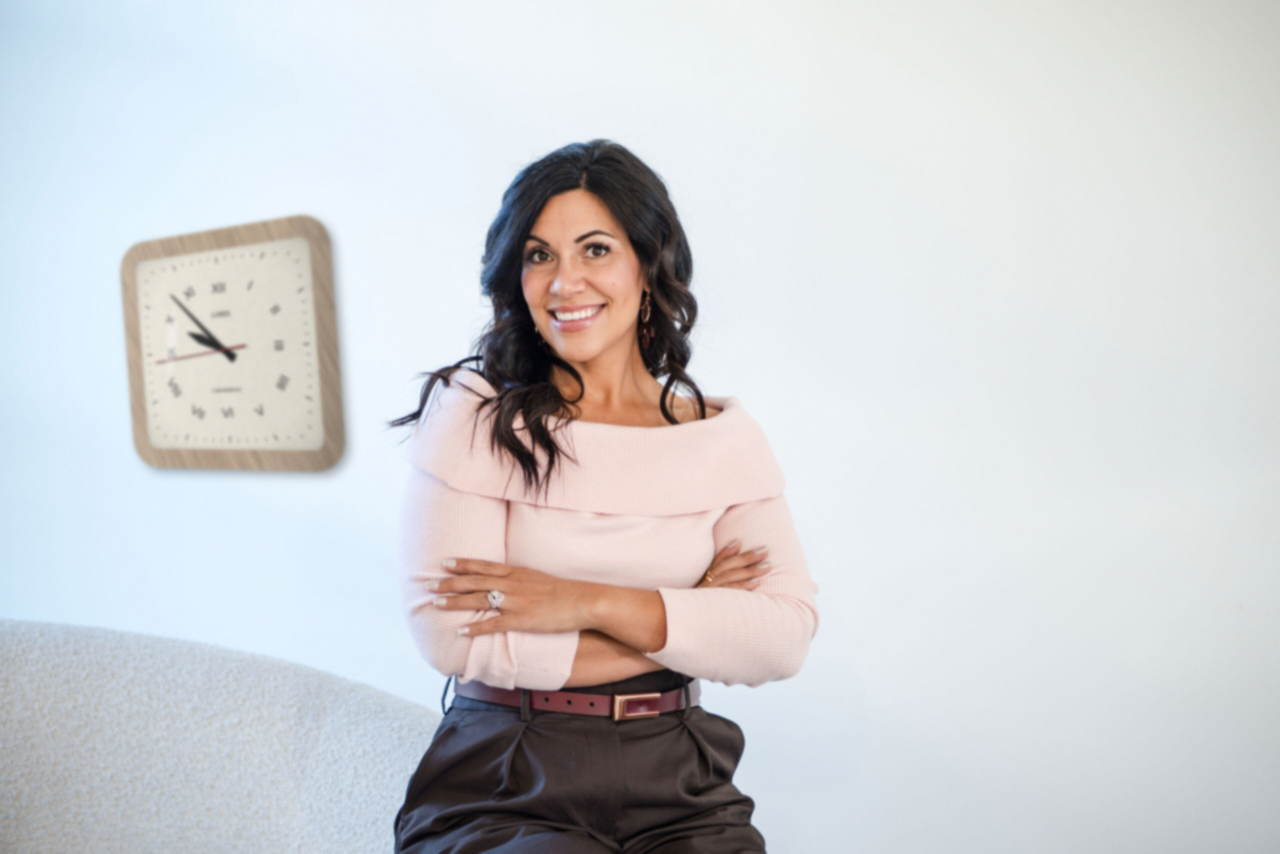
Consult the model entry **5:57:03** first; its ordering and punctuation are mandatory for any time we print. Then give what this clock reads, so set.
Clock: **9:52:44**
